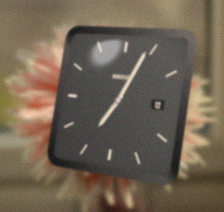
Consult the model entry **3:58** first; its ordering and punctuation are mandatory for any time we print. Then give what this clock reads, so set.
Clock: **7:04**
